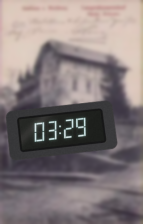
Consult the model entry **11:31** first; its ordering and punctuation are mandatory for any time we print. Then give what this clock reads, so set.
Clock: **3:29**
